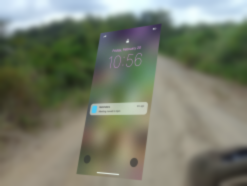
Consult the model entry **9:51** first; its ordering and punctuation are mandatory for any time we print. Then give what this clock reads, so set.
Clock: **10:56**
